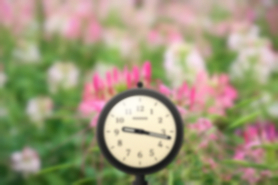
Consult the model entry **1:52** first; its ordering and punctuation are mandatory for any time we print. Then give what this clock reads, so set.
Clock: **9:17**
